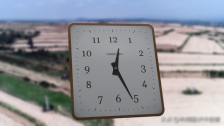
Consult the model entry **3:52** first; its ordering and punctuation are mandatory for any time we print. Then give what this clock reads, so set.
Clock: **12:26**
